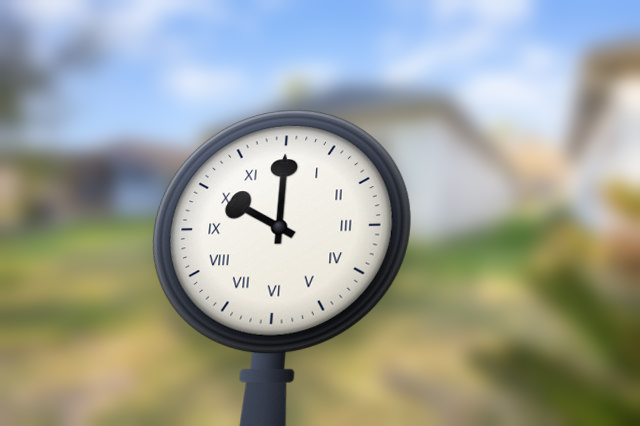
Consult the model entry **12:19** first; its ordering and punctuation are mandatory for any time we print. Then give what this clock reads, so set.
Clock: **10:00**
